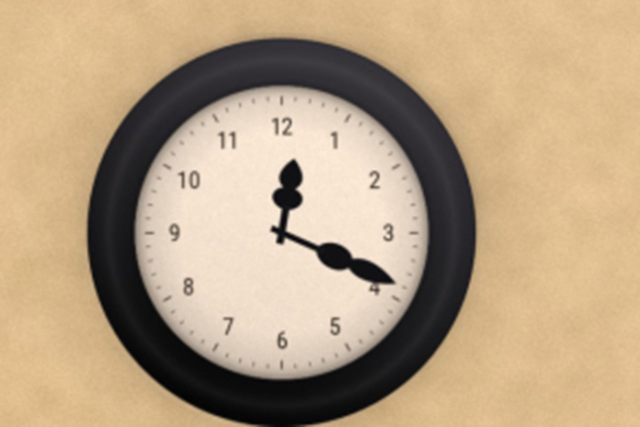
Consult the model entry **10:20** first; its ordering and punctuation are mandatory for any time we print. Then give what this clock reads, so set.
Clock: **12:19**
